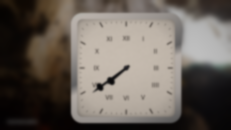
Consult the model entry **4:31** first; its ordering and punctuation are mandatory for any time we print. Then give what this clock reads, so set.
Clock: **7:39**
